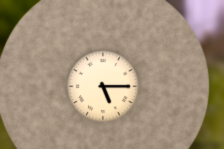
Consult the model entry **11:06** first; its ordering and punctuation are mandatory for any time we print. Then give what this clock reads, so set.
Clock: **5:15**
